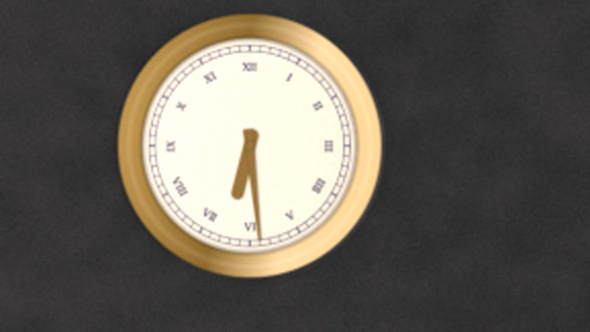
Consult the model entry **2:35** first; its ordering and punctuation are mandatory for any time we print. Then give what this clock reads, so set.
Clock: **6:29**
